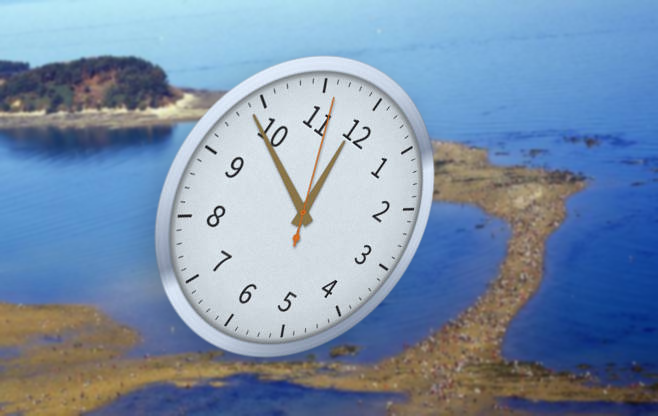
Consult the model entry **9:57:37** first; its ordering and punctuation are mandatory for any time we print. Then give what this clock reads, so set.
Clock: **11:48:56**
